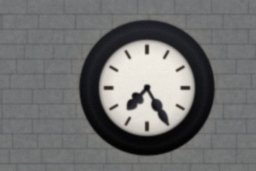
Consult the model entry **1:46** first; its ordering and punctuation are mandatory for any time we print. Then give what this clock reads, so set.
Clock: **7:25**
